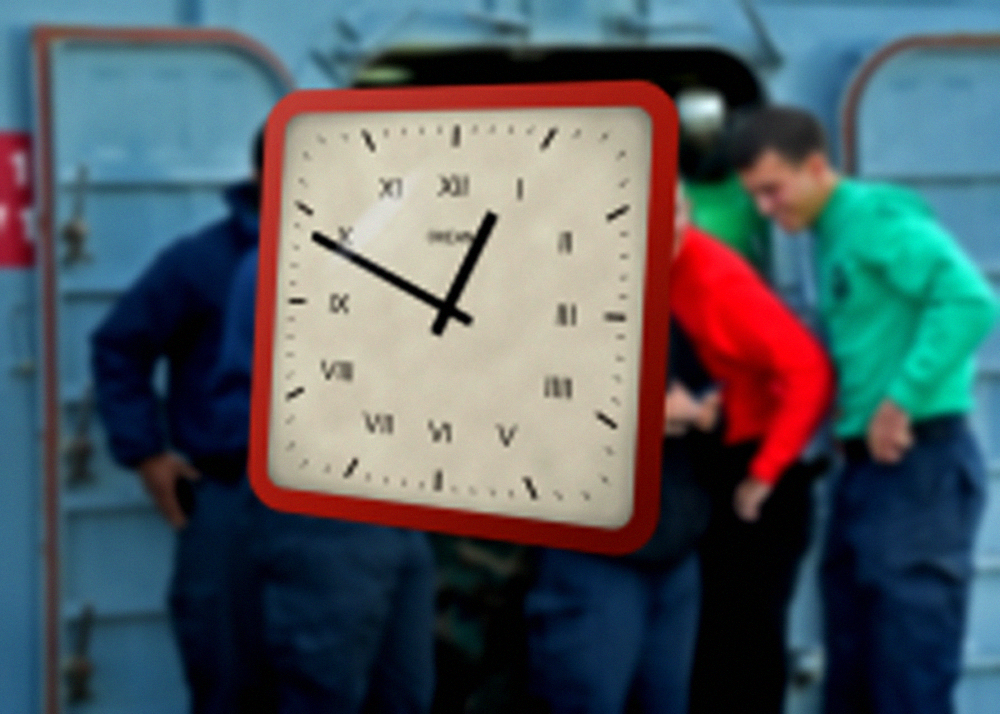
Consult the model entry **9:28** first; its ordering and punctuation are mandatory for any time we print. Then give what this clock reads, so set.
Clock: **12:49**
